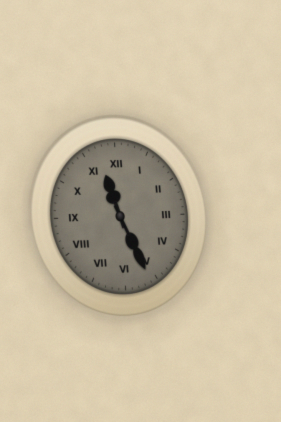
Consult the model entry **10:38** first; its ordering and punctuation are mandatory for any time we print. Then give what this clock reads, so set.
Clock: **11:26**
